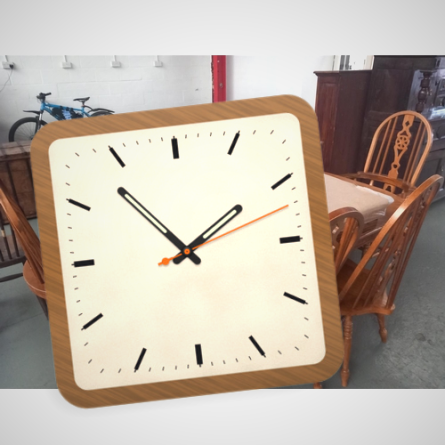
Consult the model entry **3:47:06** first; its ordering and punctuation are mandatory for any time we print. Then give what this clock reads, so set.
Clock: **1:53:12**
